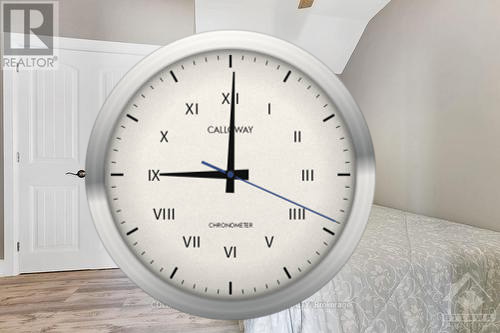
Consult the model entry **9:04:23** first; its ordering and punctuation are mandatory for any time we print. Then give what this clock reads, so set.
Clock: **9:00:19**
